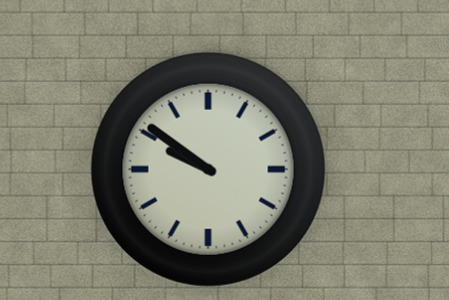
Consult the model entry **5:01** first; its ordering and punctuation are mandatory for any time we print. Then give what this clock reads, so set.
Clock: **9:51**
